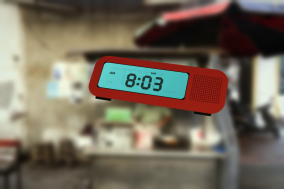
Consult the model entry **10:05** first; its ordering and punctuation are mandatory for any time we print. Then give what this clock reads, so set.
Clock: **8:03**
